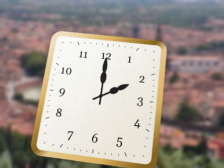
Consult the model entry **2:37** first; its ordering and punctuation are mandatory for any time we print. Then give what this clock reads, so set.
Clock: **2:00**
